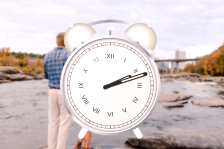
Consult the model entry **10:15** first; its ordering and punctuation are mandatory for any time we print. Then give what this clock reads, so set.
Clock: **2:12**
